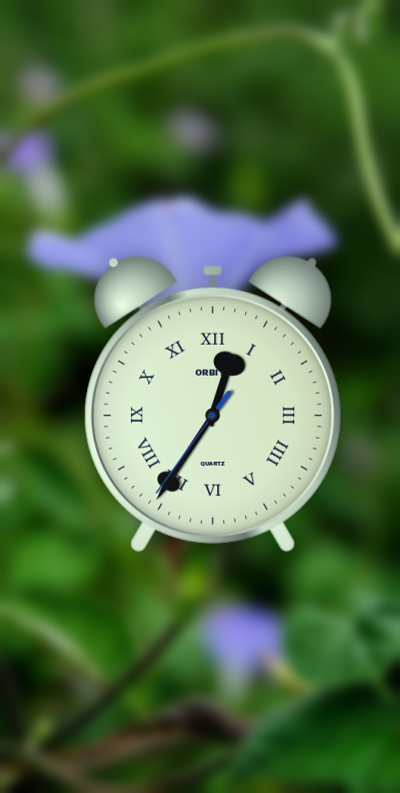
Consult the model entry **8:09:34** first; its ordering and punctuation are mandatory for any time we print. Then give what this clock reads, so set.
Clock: **12:35:36**
